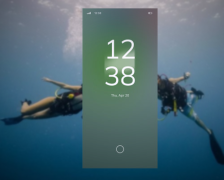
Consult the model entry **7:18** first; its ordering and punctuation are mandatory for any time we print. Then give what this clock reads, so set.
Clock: **12:38**
